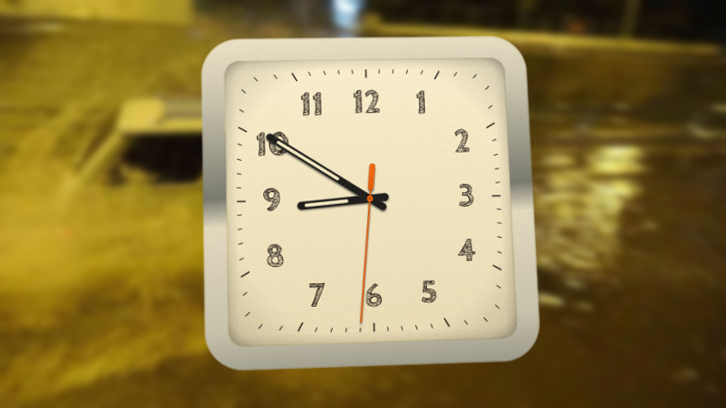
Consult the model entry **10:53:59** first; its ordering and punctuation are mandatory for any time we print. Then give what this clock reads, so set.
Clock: **8:50:31**
